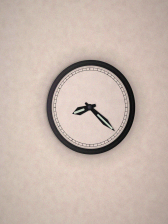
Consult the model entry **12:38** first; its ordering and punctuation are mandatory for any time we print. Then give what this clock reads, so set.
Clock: **8:22**
